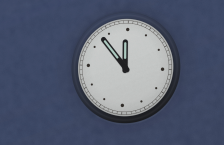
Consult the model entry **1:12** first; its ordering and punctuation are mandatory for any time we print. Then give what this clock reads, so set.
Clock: **11:53**
